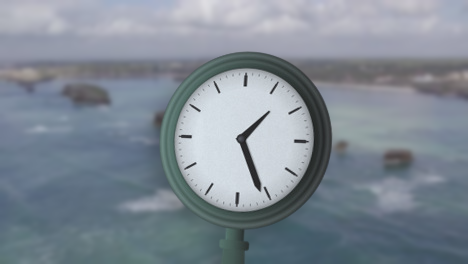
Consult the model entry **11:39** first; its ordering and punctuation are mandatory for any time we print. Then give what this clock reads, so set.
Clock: **1:26**
